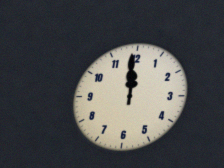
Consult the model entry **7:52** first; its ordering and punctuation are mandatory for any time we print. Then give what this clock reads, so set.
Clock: **11:59**
